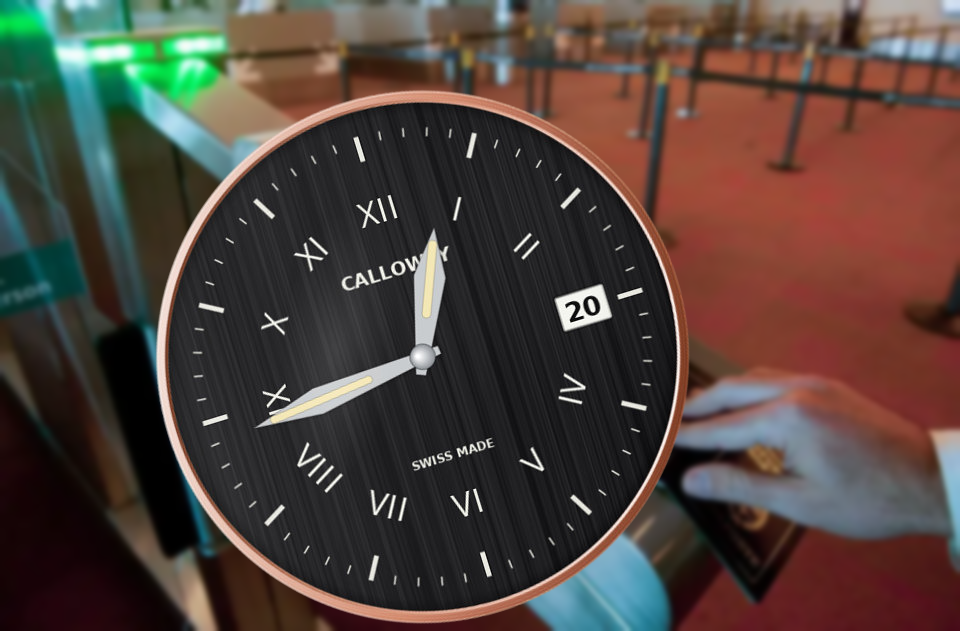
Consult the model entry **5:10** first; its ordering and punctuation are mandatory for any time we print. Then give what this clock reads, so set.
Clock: **12:44**
